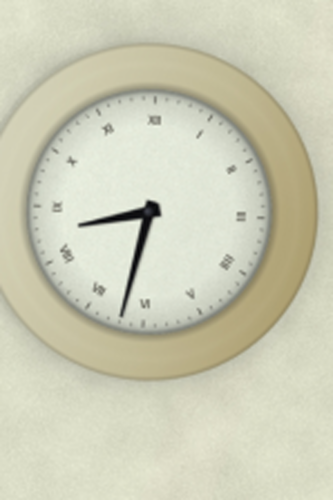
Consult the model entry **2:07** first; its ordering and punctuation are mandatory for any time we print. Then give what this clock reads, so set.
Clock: **8:32**
